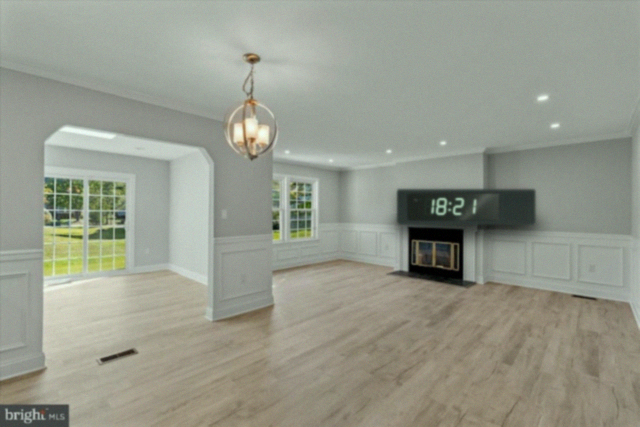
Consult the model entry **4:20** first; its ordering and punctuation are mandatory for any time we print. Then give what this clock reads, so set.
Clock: **18:21**
